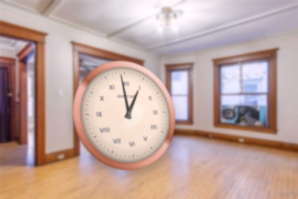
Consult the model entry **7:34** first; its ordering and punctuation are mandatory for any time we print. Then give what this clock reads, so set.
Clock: **12:59**
